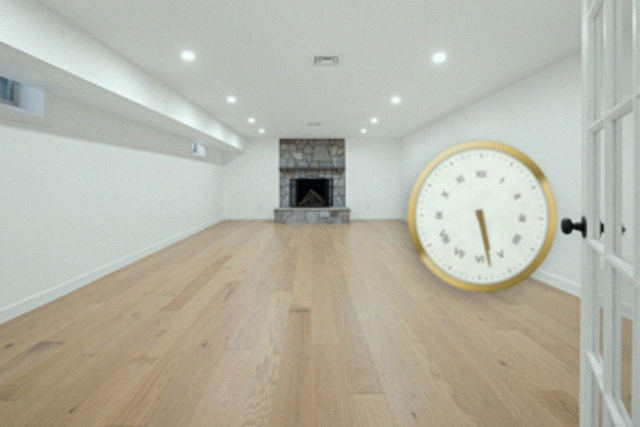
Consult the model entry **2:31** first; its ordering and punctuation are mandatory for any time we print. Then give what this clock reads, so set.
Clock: **5:28**
